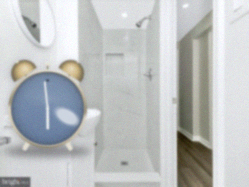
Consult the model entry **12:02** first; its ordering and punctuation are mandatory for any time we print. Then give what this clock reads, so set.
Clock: **5:59**
